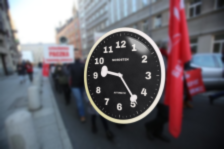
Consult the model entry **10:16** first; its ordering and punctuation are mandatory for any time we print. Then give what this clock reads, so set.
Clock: **9:24**
